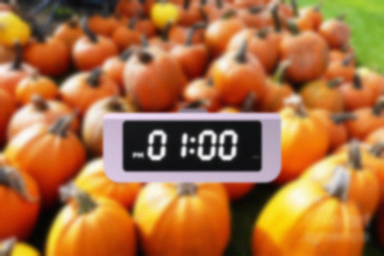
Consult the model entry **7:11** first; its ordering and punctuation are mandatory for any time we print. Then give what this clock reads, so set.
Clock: **1:00**
